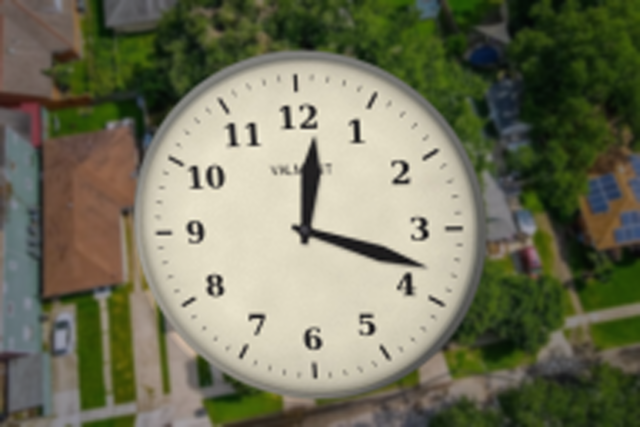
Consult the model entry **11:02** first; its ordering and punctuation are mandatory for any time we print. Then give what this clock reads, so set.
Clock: **12:18**
